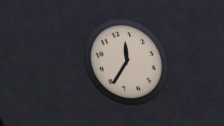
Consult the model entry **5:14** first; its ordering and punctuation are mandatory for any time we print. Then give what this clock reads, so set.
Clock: **12:39**
